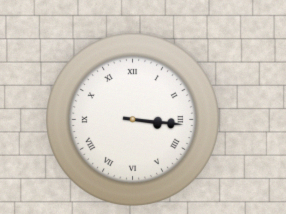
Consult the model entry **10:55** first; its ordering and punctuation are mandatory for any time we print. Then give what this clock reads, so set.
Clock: **3:16**
